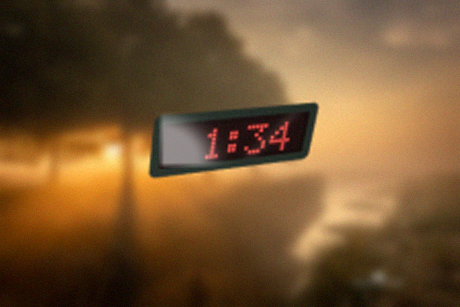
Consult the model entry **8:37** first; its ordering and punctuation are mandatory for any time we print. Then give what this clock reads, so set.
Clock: **1:34**
